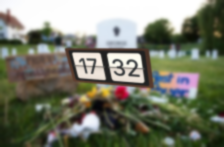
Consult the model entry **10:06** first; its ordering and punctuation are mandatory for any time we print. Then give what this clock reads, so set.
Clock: **17:32**
